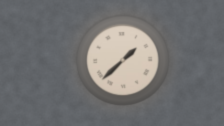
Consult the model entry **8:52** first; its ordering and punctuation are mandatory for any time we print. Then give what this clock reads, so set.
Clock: **1:38**
